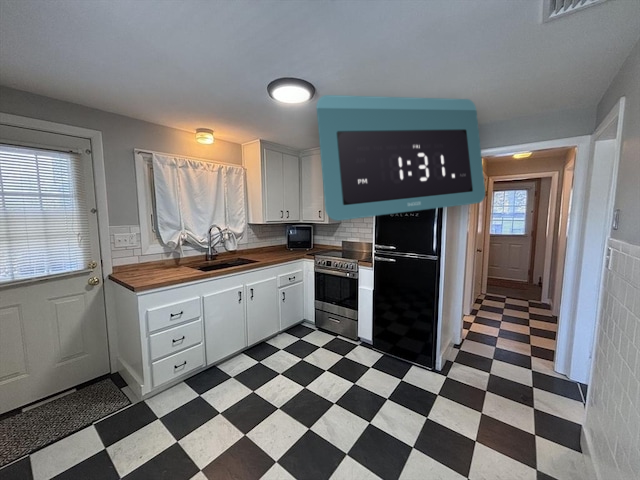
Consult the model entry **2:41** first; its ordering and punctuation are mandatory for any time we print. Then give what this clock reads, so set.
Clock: **1:31**
